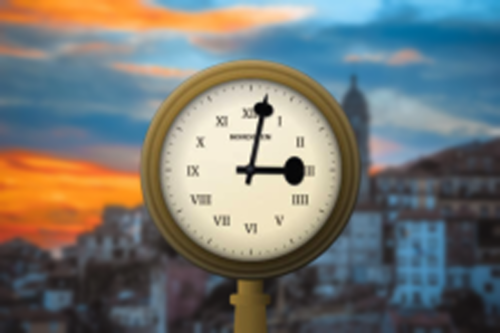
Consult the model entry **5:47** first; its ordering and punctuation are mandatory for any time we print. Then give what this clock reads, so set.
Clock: **3:02**
